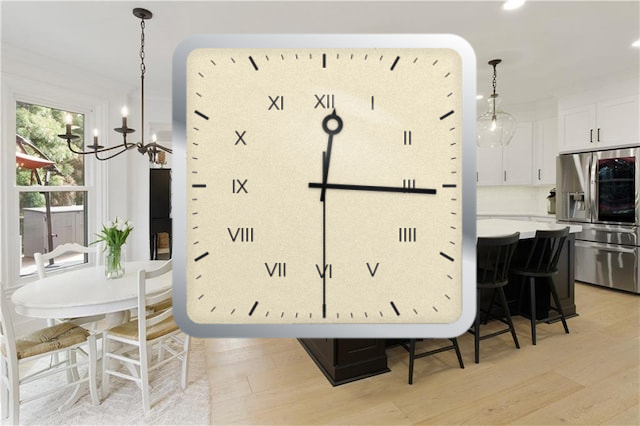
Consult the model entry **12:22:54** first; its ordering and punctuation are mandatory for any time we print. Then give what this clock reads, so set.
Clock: **12:15:30**
